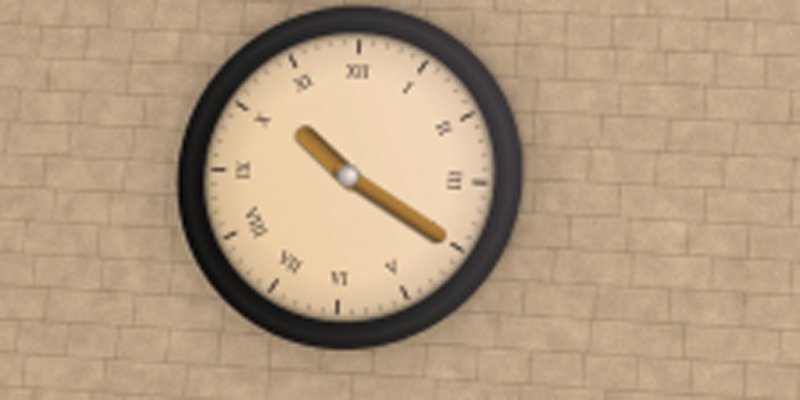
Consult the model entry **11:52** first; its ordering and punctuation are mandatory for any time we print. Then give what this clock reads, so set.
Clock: **10:20**
